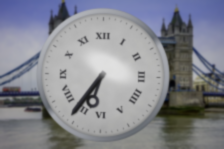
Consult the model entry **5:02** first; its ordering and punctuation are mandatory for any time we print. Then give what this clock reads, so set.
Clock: **6:36**
